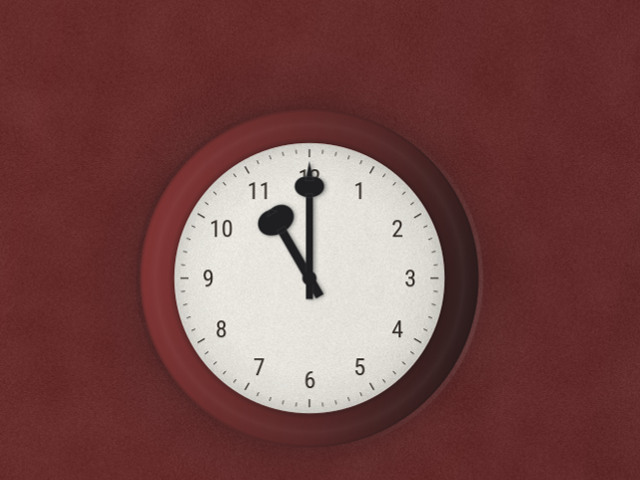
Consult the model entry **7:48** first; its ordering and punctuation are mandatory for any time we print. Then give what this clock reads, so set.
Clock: **11:00**
